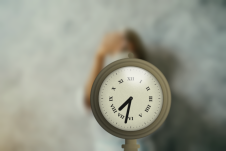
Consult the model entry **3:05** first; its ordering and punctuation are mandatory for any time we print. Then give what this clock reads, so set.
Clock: **7:32**
